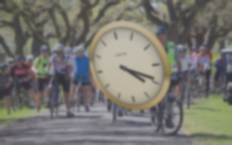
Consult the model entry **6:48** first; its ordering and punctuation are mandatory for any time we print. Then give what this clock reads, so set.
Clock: **4:19**
